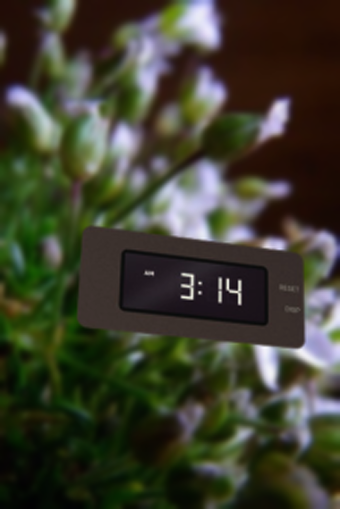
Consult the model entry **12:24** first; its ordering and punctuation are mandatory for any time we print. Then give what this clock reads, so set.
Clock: **3:14**
